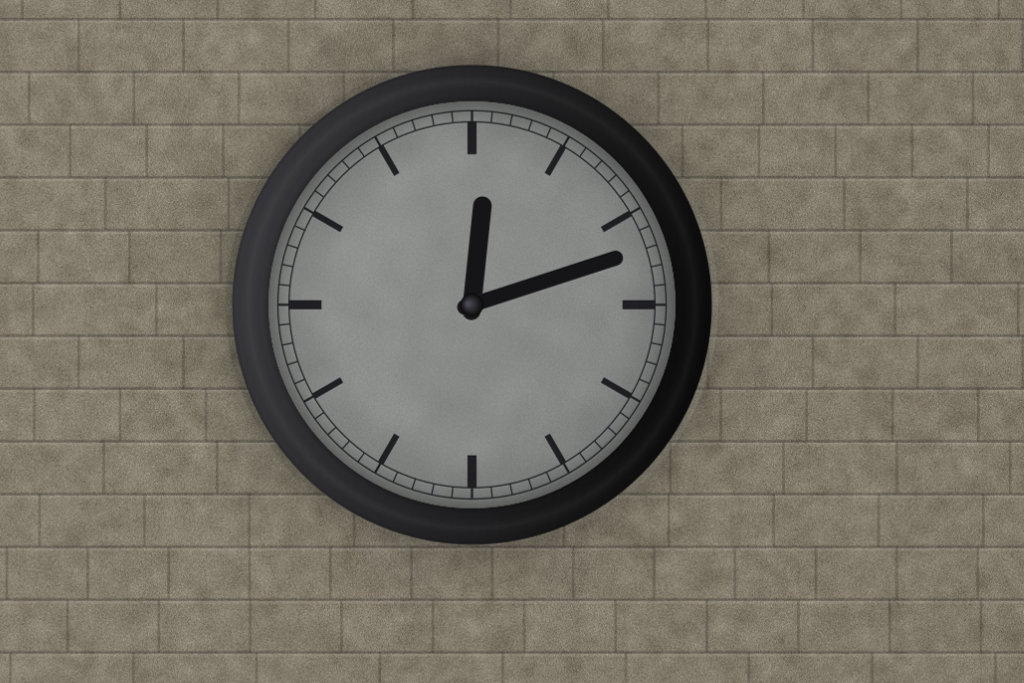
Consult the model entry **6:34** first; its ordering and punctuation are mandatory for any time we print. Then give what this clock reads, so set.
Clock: **12:12**
